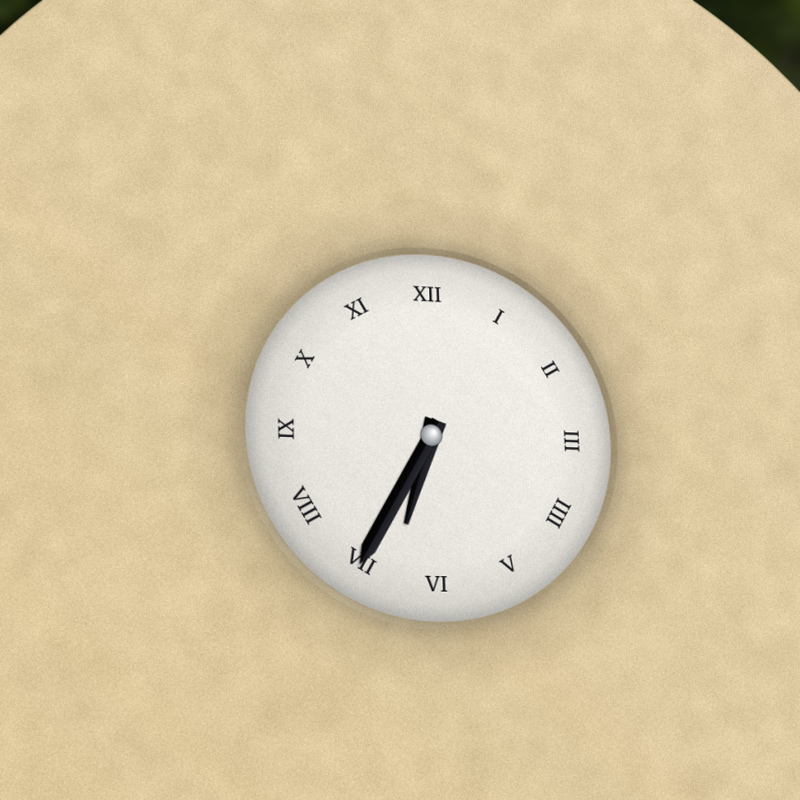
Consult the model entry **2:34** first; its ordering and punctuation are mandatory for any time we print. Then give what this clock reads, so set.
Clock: **6:35**
